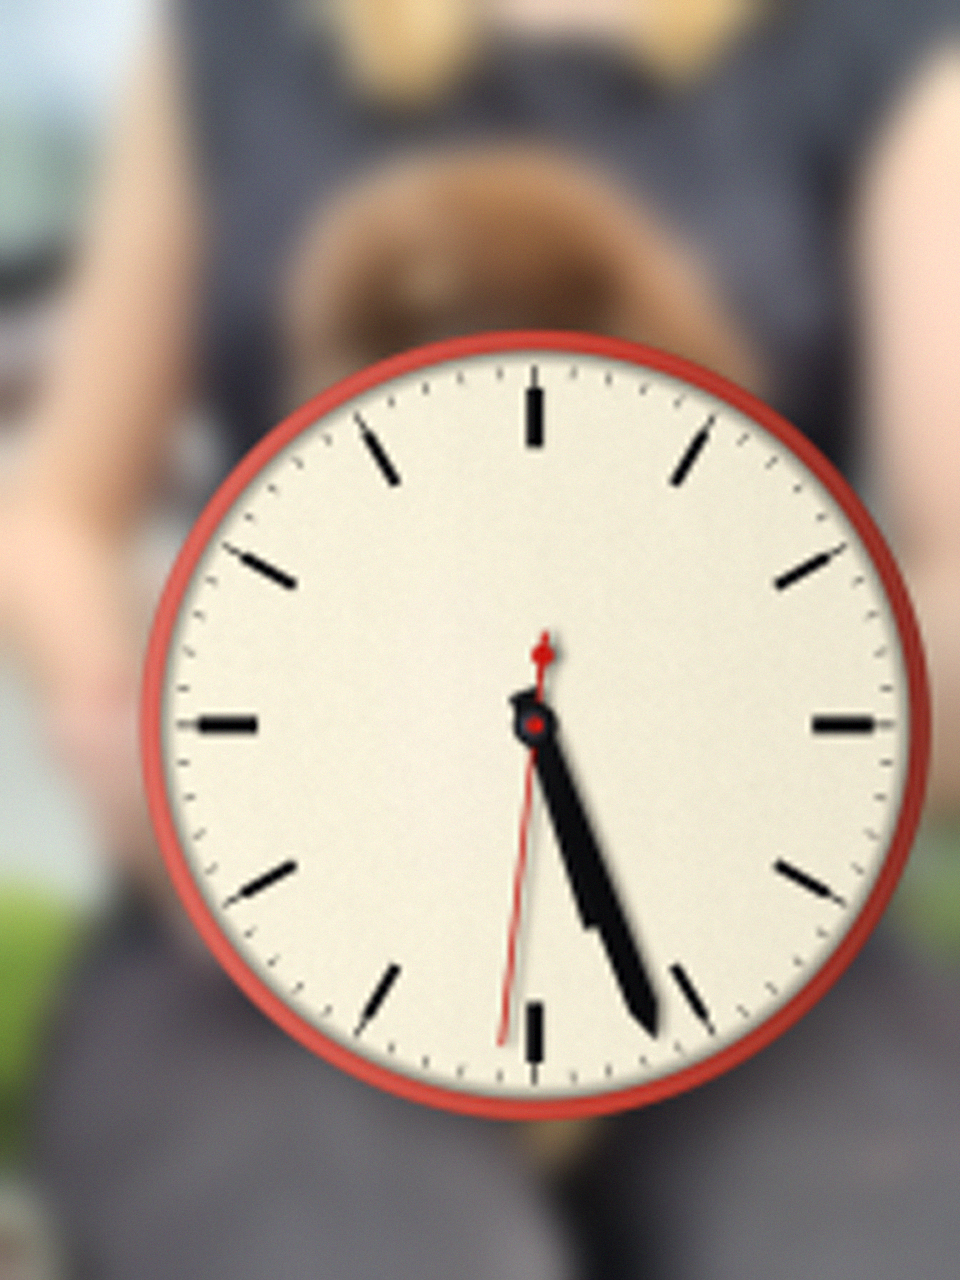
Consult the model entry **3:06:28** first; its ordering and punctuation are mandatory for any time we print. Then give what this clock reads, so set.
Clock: **5:26:31**
